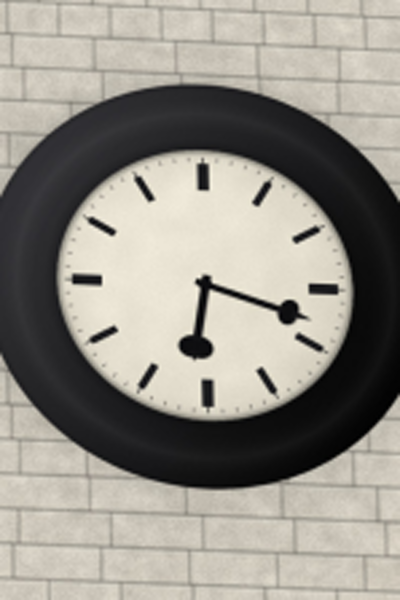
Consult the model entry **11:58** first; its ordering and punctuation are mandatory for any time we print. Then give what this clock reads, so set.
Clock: **6:18**
